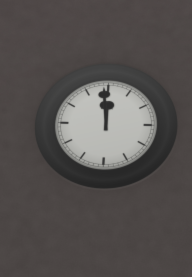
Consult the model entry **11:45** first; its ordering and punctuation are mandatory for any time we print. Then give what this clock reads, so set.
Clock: **11:59**
